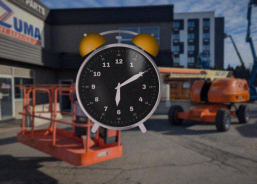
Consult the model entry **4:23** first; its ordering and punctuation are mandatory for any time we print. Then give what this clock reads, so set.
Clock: **6:10**
